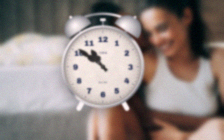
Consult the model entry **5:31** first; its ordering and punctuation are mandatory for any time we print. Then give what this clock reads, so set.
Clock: **10:51**
